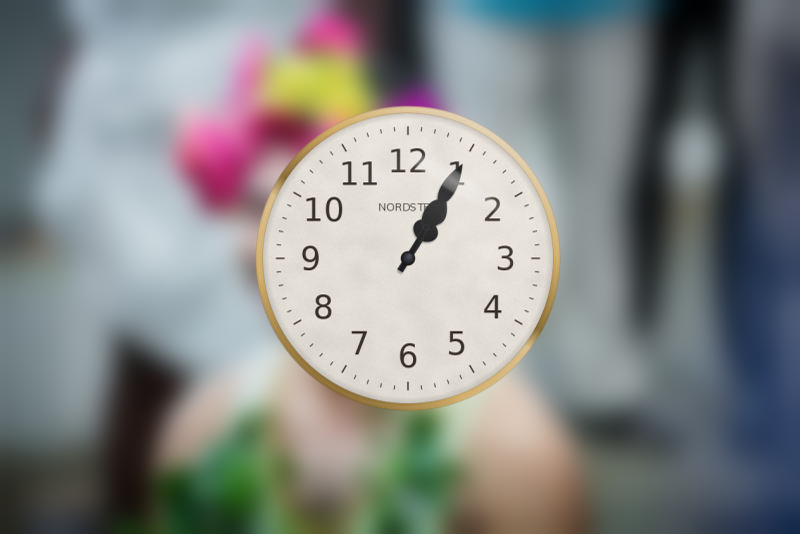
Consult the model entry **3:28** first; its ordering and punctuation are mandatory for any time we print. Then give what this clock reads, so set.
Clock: **1:05**
